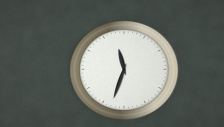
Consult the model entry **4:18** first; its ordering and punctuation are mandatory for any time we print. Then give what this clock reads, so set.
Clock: **11:33**
